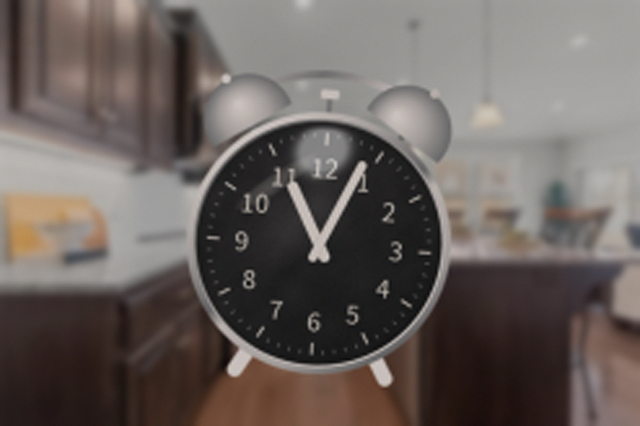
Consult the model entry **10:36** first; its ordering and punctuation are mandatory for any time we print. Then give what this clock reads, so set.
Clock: **11:04**
